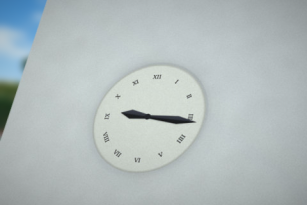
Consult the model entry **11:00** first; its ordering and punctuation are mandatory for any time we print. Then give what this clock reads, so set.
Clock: **9:16**
